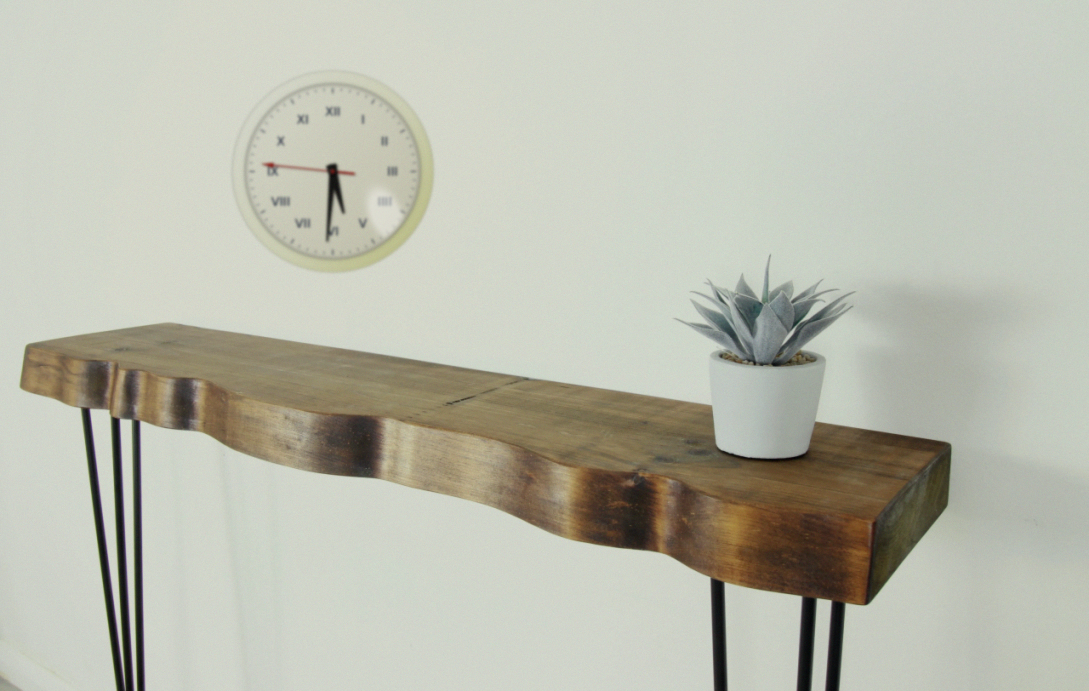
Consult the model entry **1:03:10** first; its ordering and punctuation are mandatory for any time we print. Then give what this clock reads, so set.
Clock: **5:30:46**
